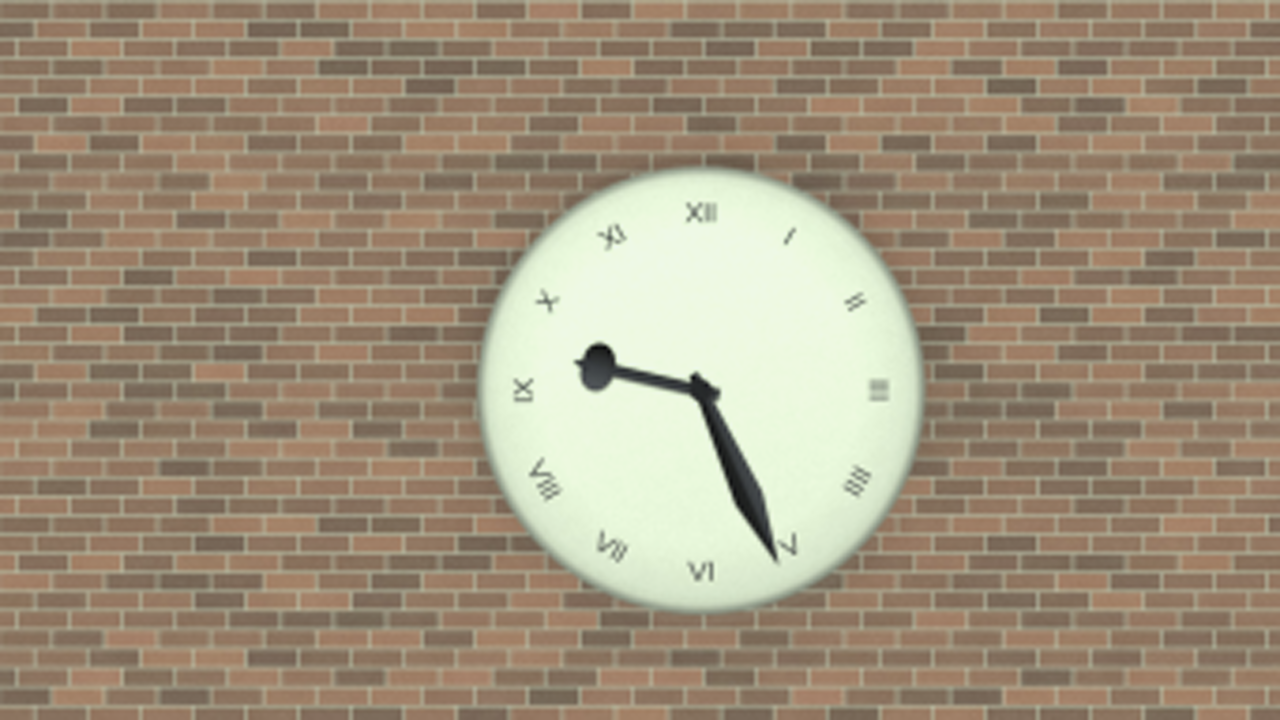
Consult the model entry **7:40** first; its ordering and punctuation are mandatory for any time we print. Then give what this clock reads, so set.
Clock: **9:26**
